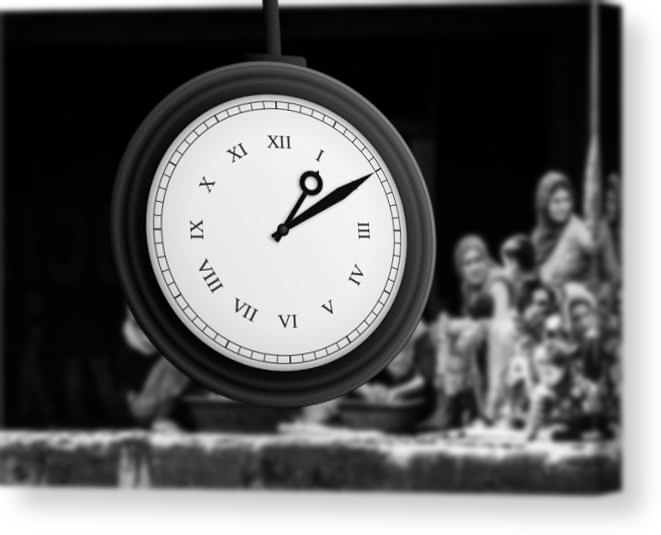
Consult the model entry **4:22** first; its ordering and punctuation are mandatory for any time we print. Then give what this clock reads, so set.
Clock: **1:10**
